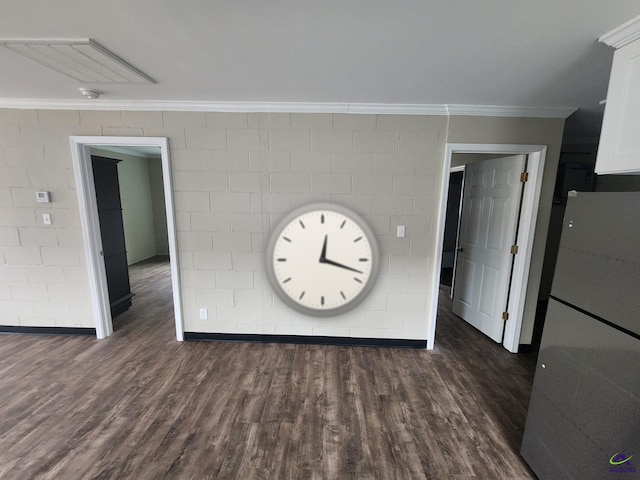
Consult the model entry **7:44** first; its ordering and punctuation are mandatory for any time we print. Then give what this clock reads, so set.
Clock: **12:18**
